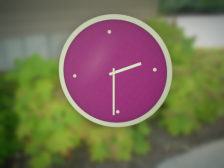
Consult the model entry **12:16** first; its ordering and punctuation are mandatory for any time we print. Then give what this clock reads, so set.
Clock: **2:31**
